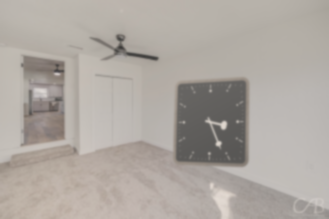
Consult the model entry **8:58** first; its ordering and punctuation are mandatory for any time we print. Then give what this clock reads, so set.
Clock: **3:26**
